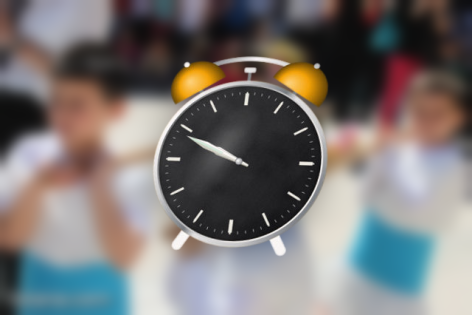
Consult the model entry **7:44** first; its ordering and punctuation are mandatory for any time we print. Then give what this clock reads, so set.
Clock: **9:49**
